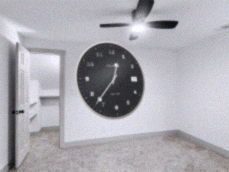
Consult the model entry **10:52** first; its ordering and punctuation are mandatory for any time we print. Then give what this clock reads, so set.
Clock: **12:37**
